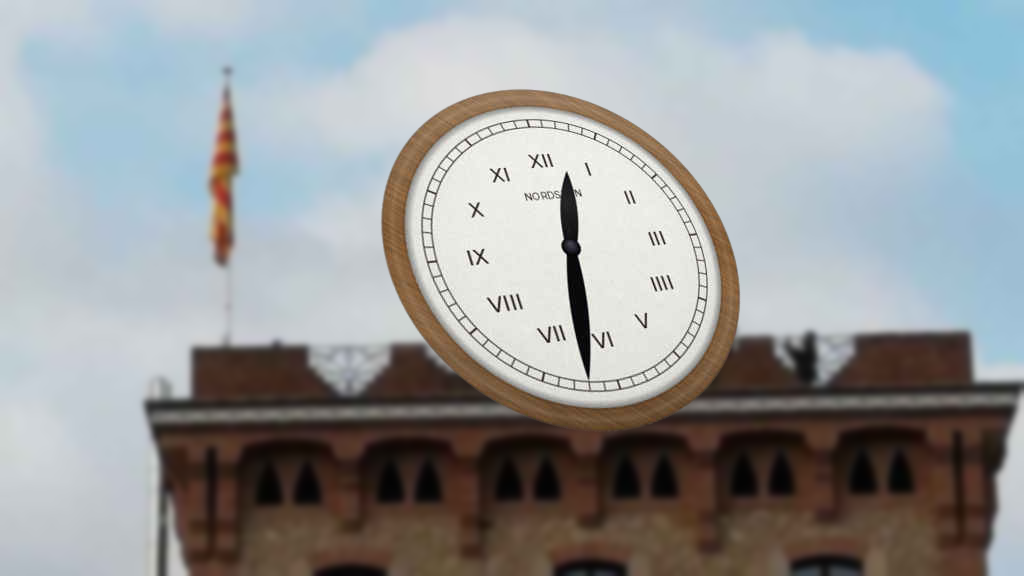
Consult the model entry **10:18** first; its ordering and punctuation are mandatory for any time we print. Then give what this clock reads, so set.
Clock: **12:32**
